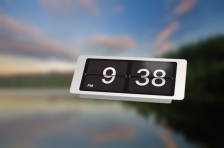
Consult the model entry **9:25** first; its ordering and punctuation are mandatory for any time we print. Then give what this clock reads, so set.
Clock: **9:38**
